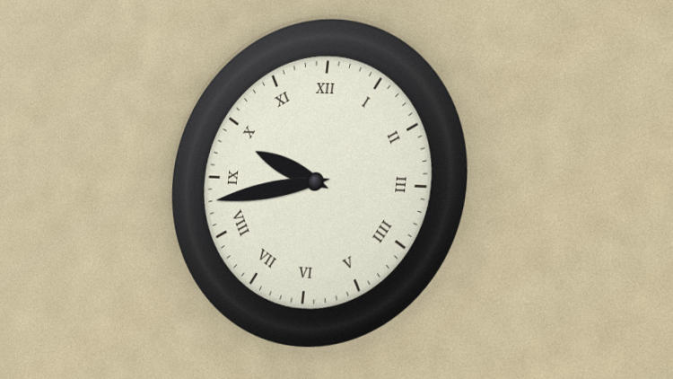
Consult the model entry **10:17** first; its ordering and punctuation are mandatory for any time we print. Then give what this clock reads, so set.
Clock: **9:43**
